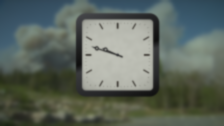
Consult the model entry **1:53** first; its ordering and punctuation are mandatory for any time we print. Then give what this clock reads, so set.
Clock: **9:48**
